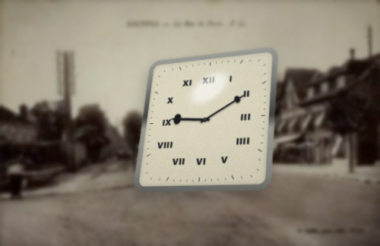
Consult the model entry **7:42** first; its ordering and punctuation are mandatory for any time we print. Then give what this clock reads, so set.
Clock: **9:10**
